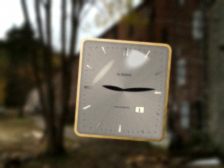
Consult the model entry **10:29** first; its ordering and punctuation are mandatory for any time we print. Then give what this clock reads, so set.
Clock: **9:14**
